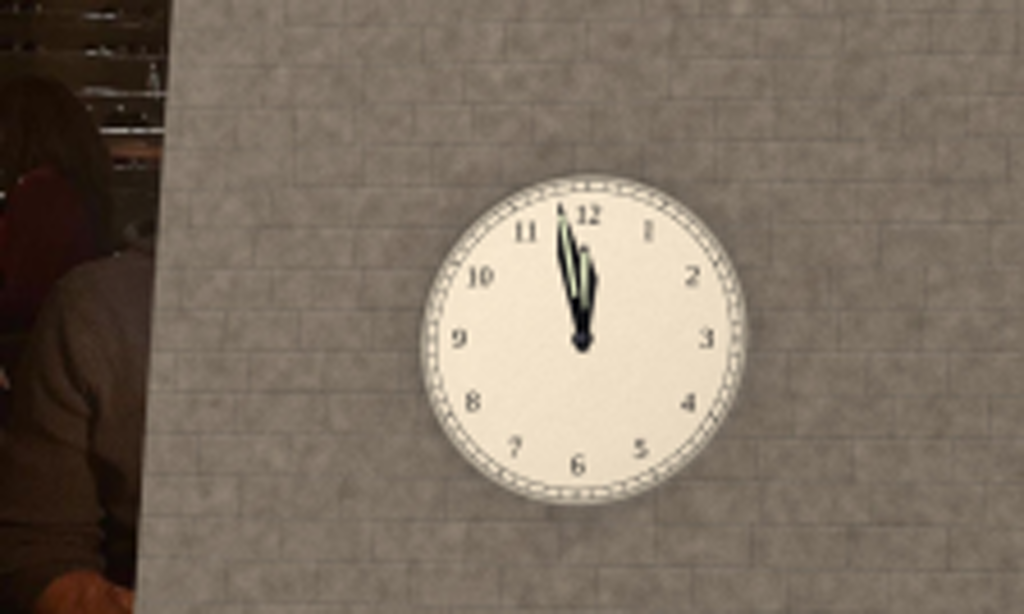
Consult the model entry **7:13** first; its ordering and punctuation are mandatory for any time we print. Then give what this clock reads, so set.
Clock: **11:58**
